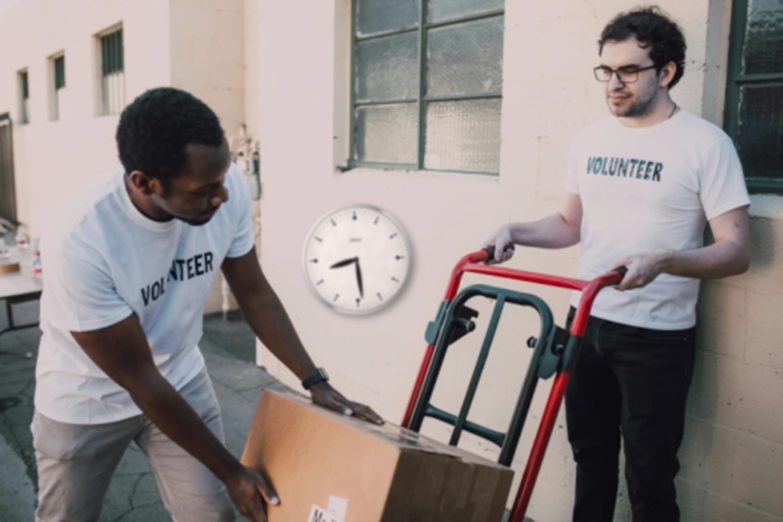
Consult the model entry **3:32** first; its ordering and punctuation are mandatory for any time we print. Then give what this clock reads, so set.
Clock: **8:29**
